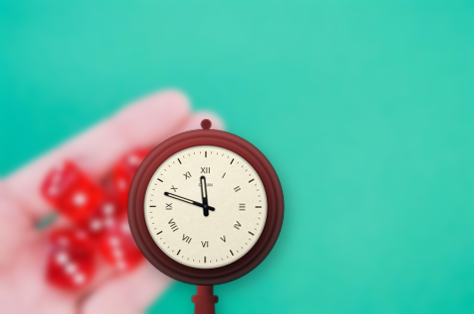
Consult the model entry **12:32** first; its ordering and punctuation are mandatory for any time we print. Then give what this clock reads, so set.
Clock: **11:48**
